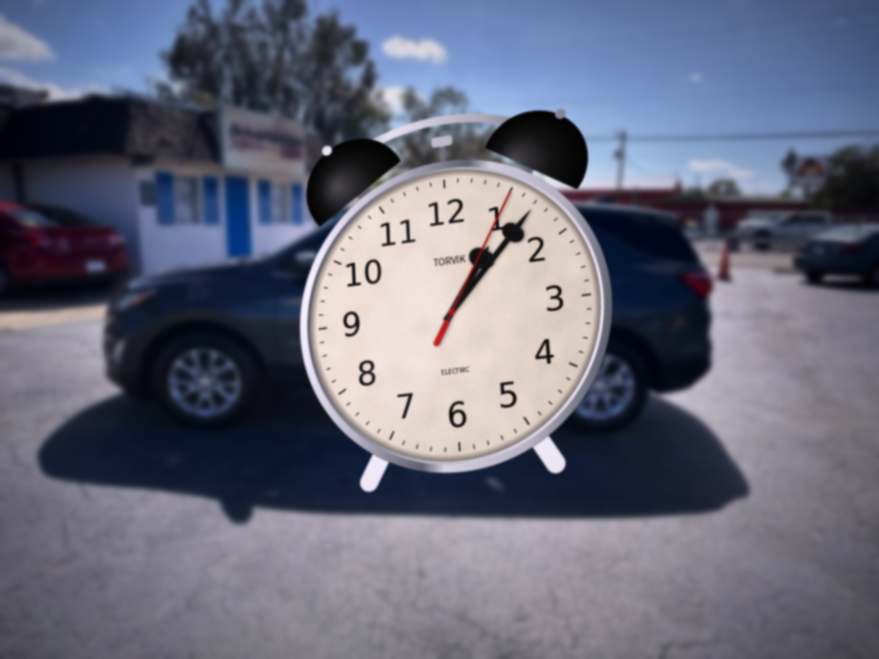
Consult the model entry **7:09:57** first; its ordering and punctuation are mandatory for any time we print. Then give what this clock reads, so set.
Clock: **1:07:05**
